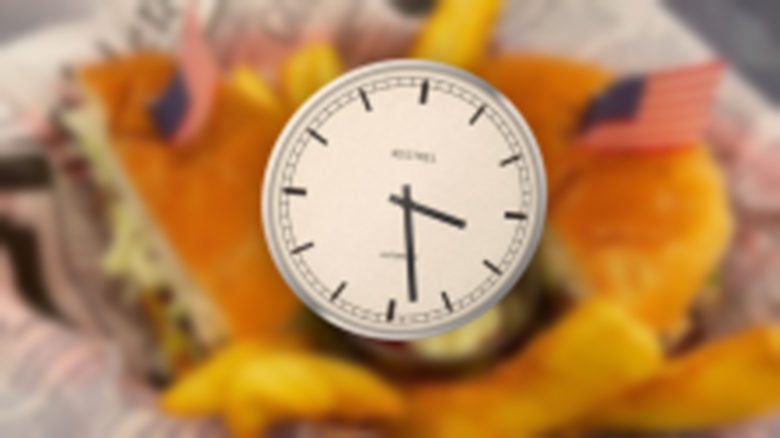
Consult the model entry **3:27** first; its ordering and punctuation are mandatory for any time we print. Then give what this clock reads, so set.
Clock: **3:28**
